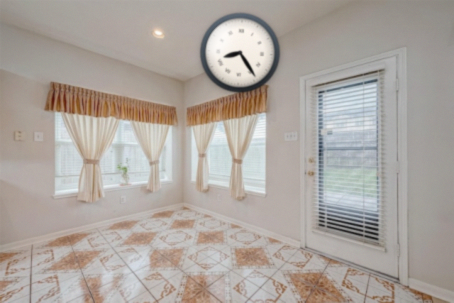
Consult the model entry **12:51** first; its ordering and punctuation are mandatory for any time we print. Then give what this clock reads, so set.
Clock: **8:24**
